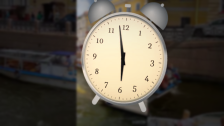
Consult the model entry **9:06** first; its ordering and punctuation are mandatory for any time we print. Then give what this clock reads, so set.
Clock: **5:58**
